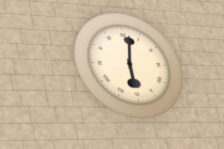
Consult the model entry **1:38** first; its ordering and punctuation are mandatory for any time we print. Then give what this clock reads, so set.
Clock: **6:02**
